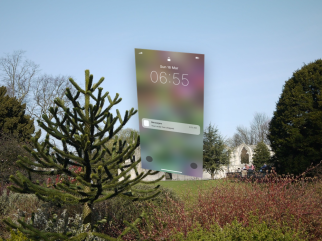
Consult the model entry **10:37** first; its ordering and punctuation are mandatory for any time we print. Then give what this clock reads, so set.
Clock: **6:55**
